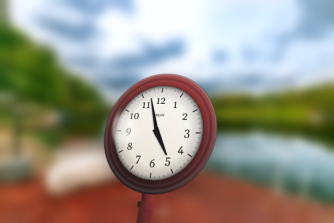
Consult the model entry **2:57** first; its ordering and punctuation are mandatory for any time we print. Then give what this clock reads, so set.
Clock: **4:57**
